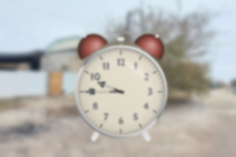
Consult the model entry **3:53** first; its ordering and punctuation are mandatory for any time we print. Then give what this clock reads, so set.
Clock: **9:45**
